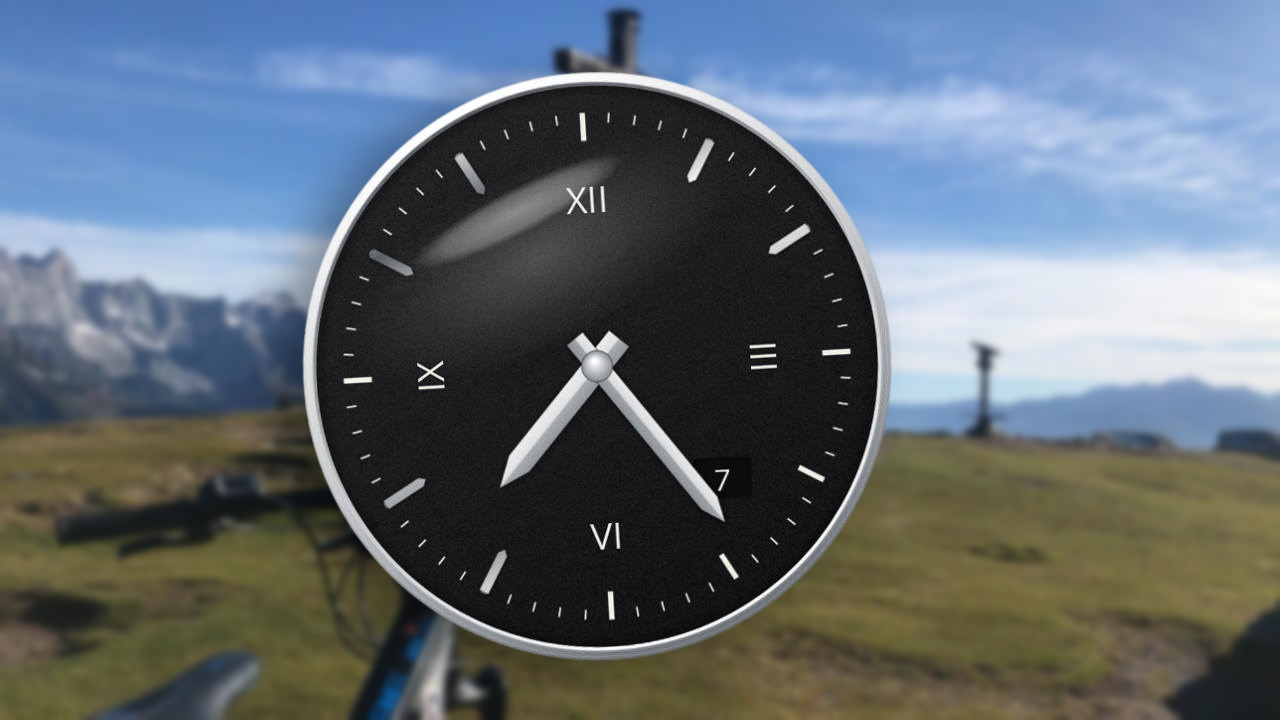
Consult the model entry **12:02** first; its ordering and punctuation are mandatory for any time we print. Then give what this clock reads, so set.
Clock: **7:24**
